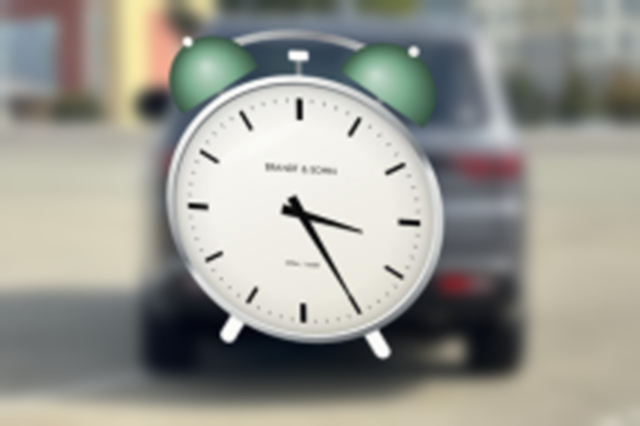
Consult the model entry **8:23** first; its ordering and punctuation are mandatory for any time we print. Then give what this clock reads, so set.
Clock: **3:25**
